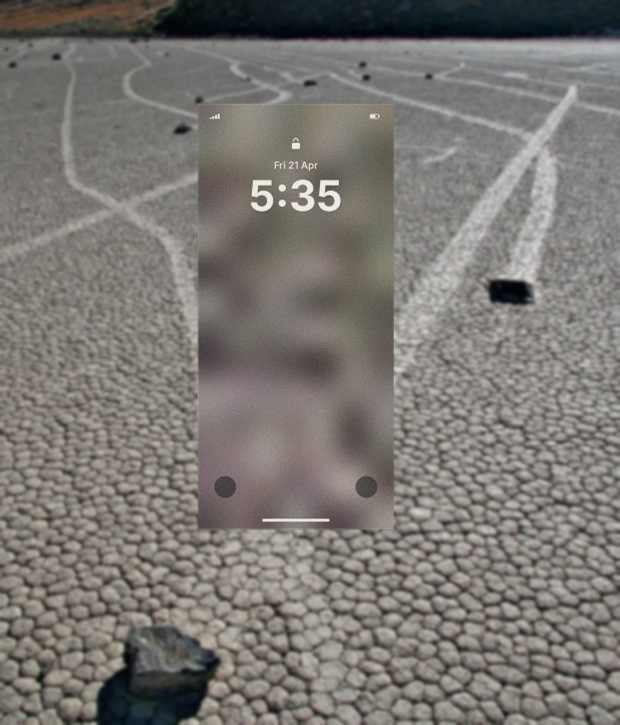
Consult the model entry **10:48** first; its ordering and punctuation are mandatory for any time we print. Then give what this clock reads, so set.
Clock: **5:35**
